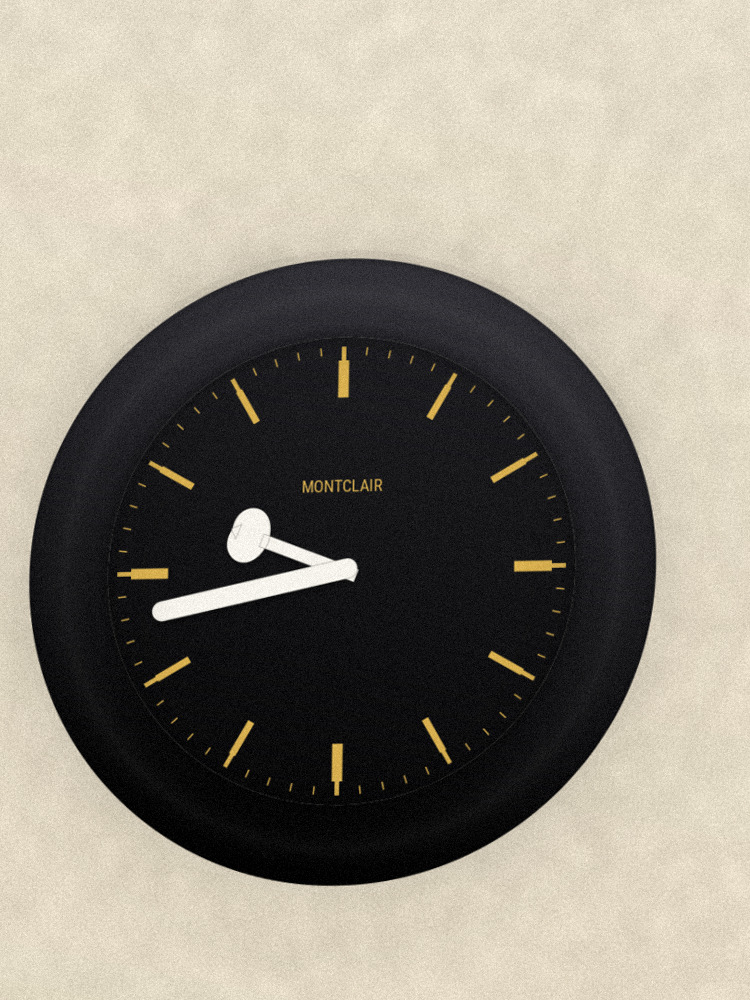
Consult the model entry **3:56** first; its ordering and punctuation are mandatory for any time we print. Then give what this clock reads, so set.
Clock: **9:43**
